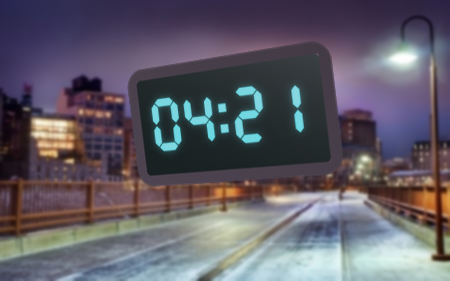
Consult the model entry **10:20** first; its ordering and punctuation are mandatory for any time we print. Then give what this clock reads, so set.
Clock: **4:21**
